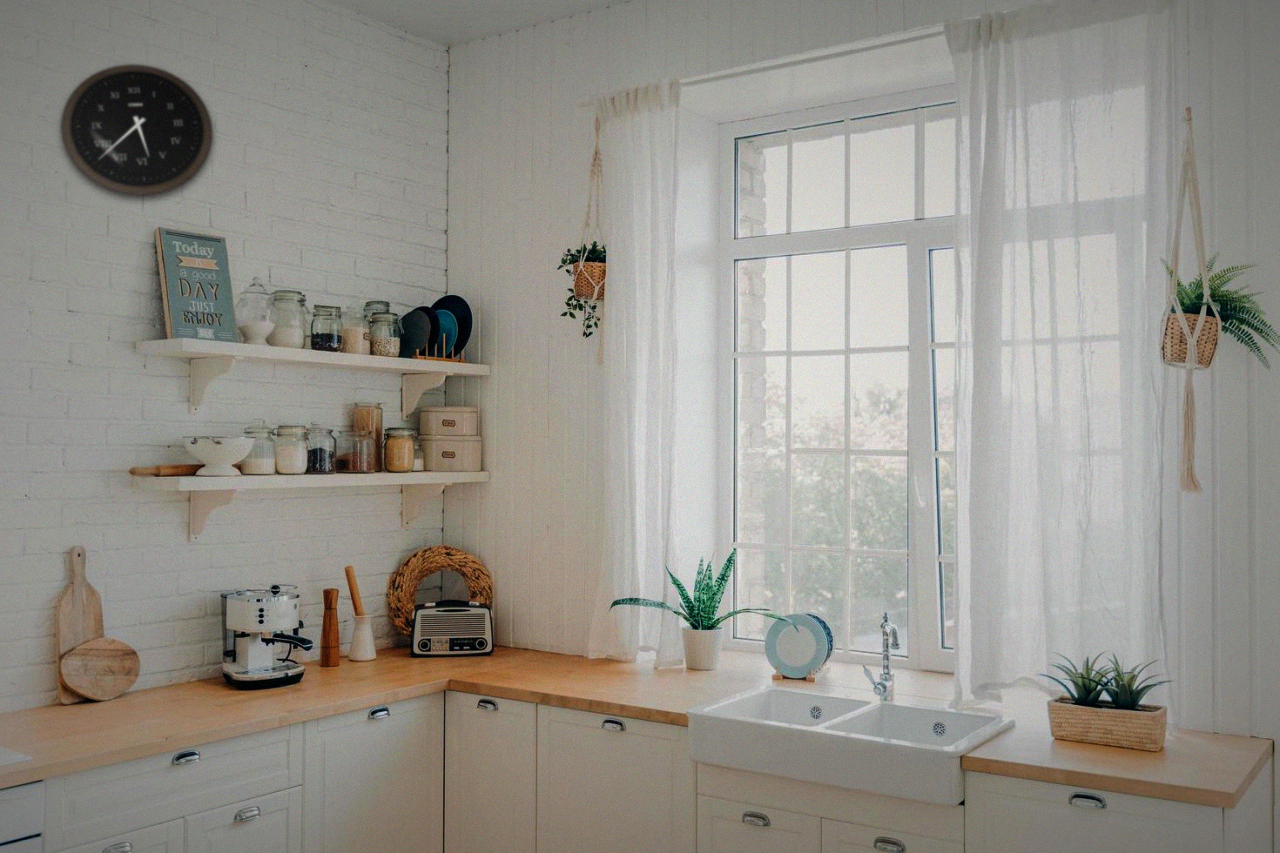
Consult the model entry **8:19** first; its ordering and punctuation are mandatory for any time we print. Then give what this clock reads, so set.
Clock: **5:38**
